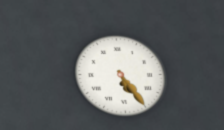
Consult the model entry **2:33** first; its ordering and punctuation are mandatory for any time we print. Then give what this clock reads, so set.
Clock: **5:25**
